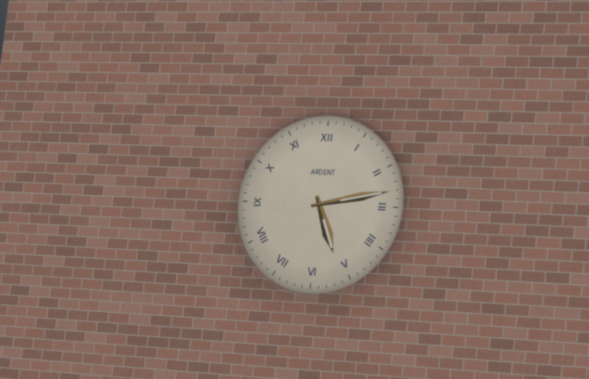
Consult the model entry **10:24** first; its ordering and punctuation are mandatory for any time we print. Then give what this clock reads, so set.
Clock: **5:13**
